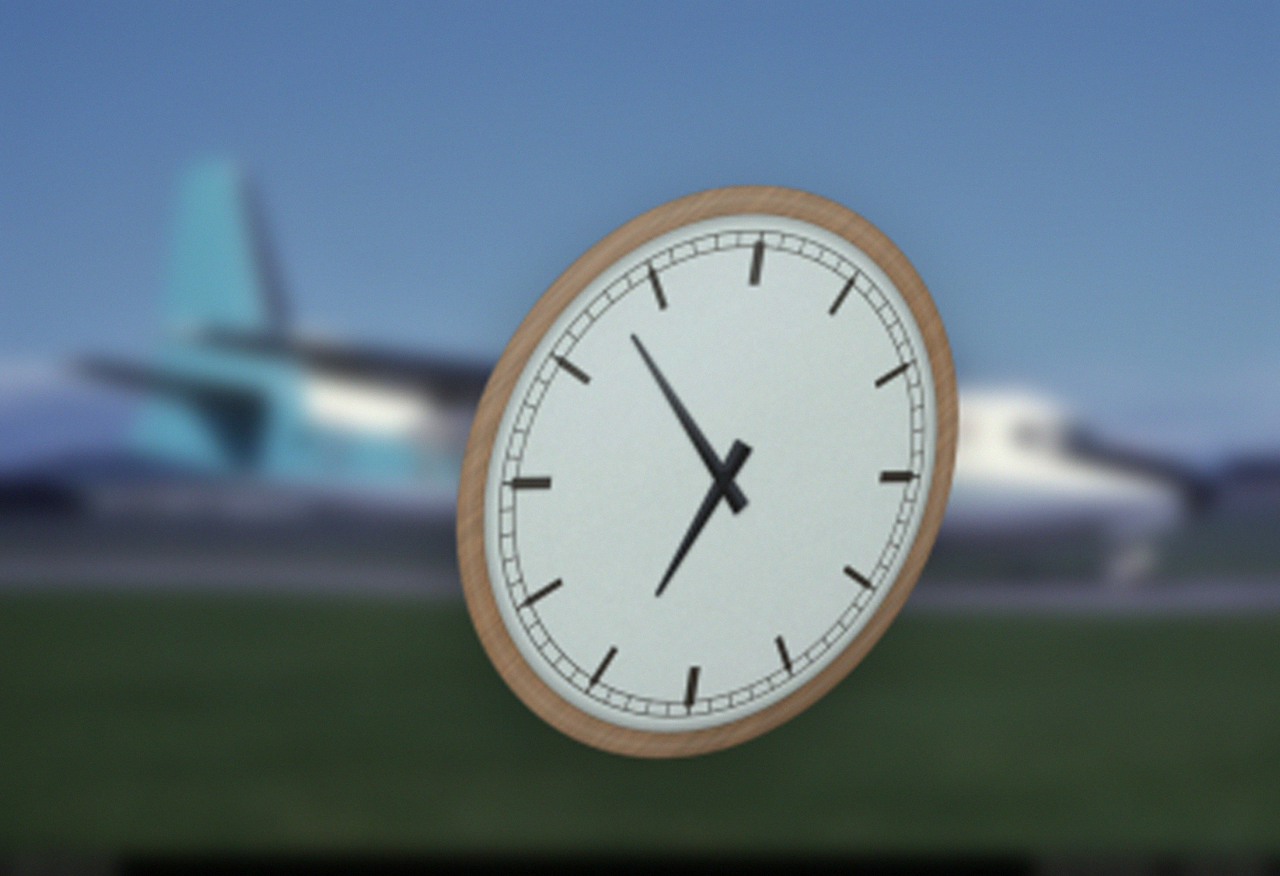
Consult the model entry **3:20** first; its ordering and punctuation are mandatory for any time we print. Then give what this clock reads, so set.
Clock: **6:53**
